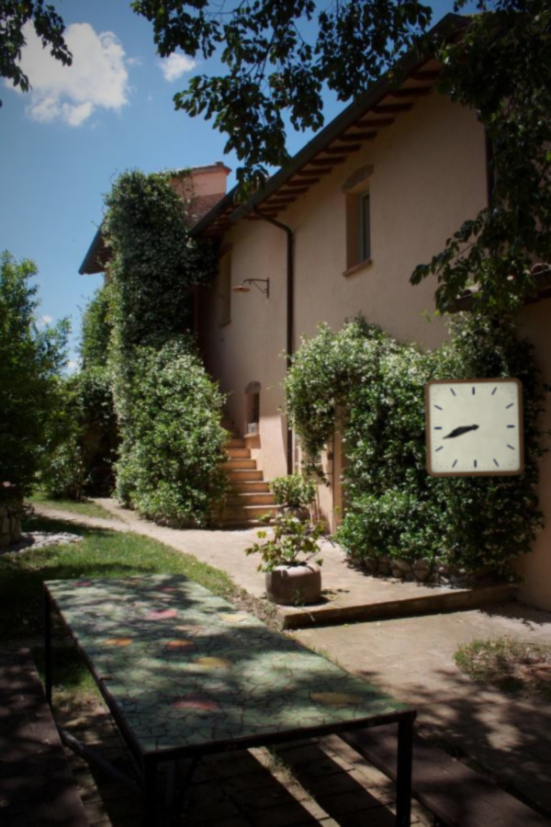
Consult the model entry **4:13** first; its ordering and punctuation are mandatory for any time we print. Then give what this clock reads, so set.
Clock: **8:42**
